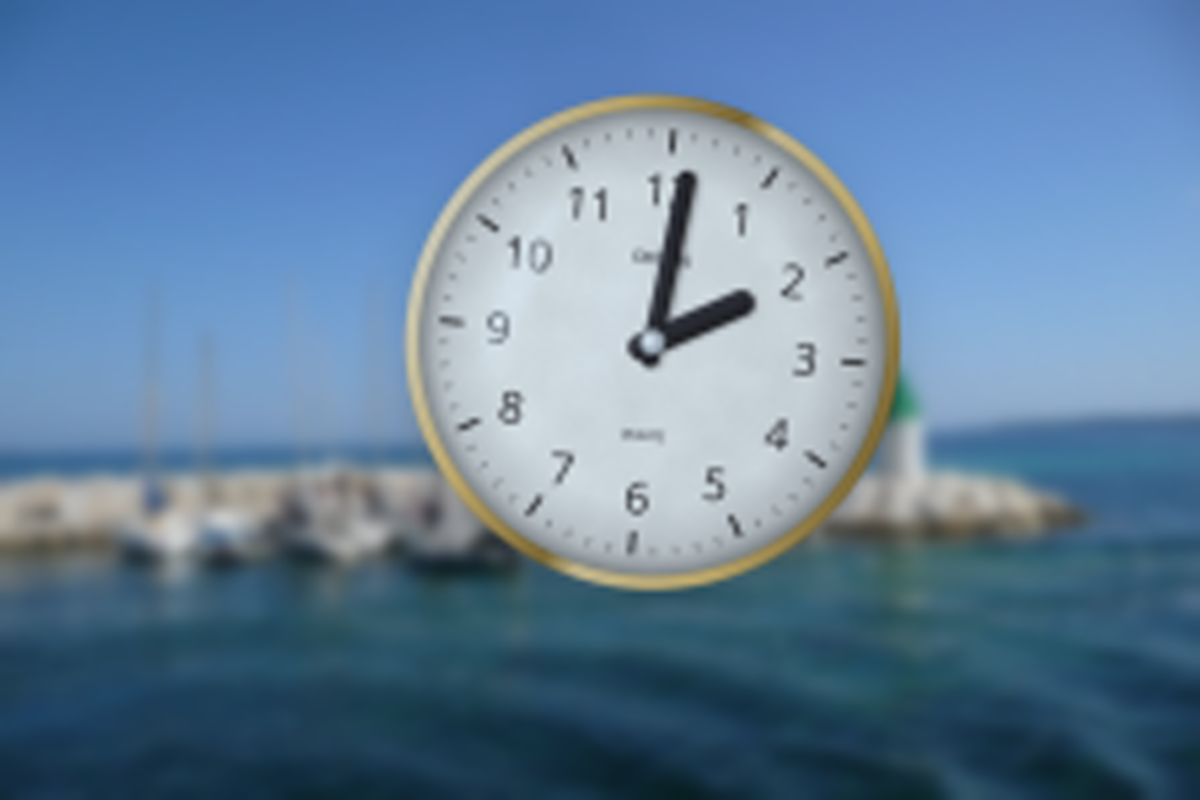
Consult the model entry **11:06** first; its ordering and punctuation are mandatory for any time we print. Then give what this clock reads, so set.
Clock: **2:01**
